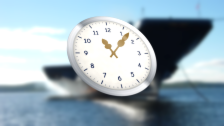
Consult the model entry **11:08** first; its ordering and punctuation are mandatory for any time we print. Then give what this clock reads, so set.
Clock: **11:07**
